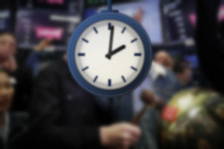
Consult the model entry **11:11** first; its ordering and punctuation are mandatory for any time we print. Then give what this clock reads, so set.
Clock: **2:01**
